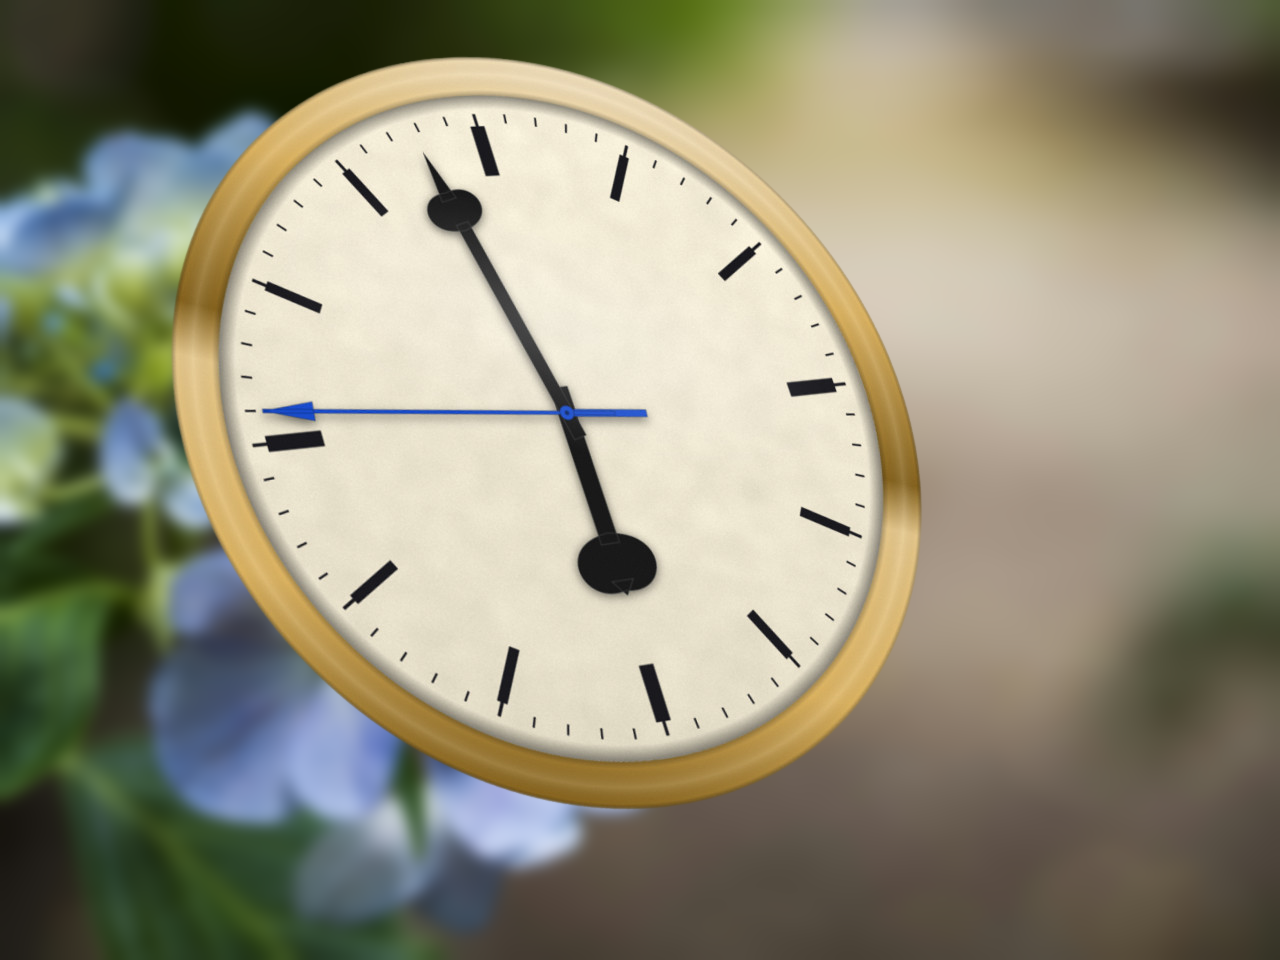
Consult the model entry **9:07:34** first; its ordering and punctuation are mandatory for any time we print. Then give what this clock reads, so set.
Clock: **5:57:46**
